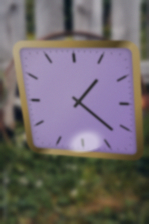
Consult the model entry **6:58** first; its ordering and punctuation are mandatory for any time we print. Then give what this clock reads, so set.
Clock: **1:22**
